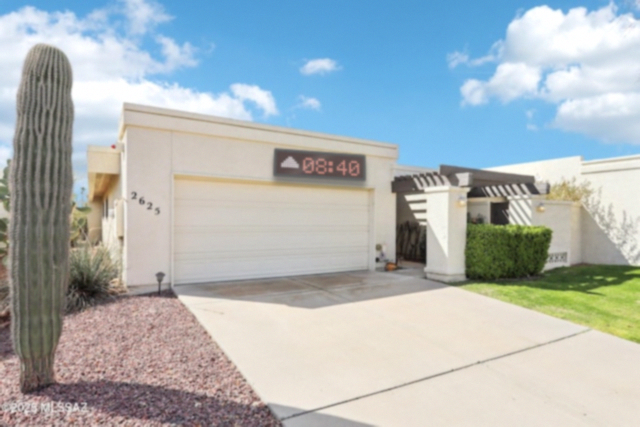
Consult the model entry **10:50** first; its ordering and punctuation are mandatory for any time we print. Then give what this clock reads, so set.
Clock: **8:40**
